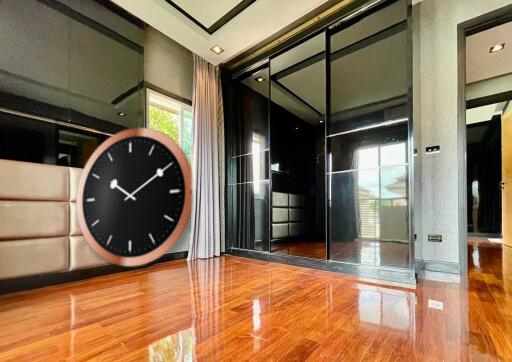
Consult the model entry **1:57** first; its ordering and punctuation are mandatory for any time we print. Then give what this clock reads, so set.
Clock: **10:10**
